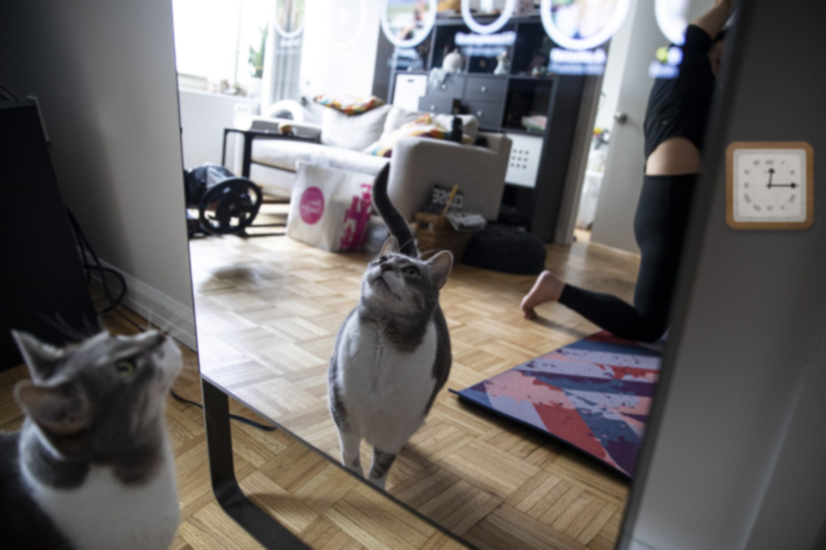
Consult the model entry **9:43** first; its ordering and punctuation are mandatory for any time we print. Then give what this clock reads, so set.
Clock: **12:15**
